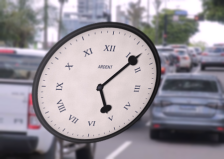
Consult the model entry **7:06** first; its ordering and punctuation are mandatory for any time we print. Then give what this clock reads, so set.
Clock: **5:07**
